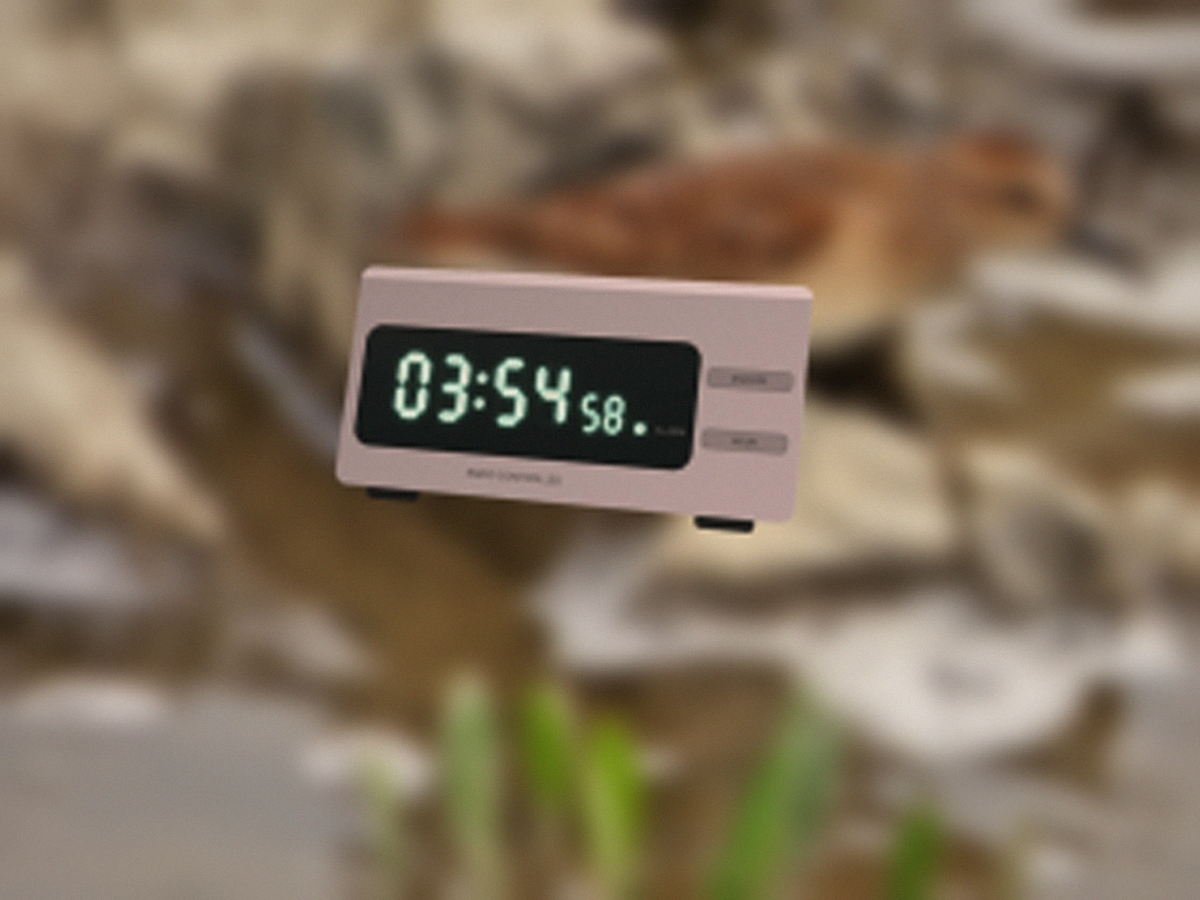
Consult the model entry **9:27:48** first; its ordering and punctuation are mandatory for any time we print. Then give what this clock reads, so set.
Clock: **3:54:58**
